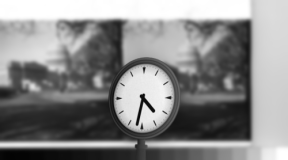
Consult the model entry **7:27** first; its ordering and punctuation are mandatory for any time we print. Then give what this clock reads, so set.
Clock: **4:32**
